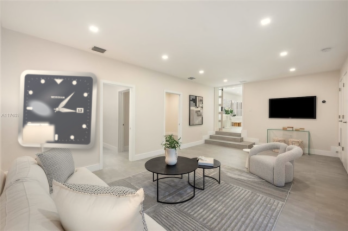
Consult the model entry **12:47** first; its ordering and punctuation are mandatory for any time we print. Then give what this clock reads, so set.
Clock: **3:07**
